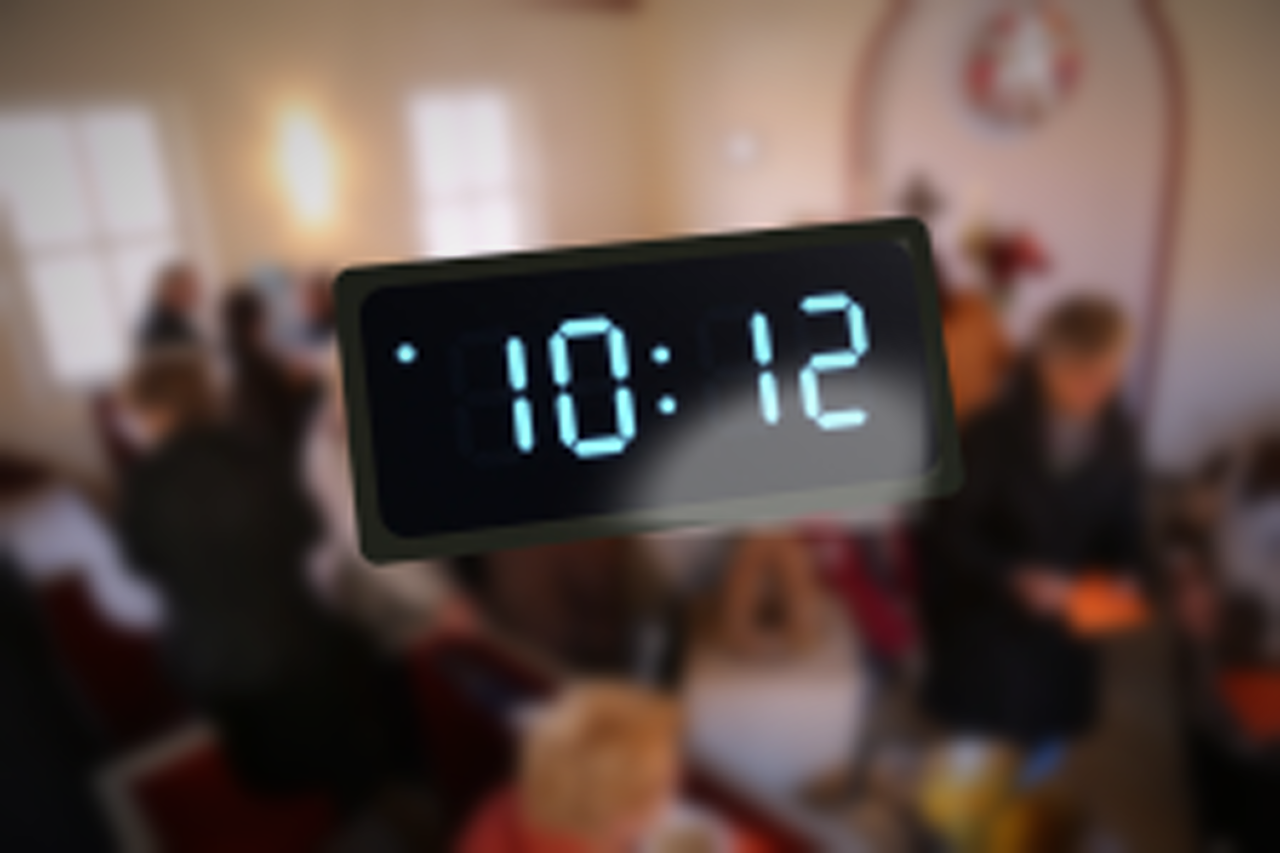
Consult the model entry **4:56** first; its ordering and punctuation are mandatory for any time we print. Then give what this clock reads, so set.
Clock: **10:12**
